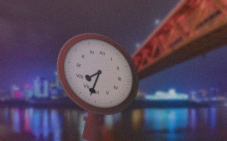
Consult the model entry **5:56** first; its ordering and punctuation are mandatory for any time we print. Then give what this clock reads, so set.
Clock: **7:32**
